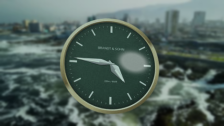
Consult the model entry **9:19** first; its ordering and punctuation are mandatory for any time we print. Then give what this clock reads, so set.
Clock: **4:46**
